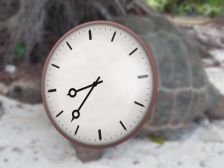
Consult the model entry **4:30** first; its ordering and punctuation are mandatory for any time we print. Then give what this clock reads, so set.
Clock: **8:37**
